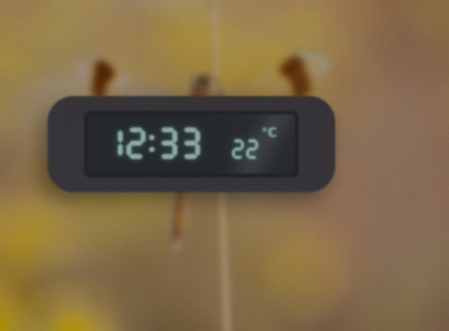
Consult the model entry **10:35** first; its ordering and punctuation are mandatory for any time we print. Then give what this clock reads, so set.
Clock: **12:33**
